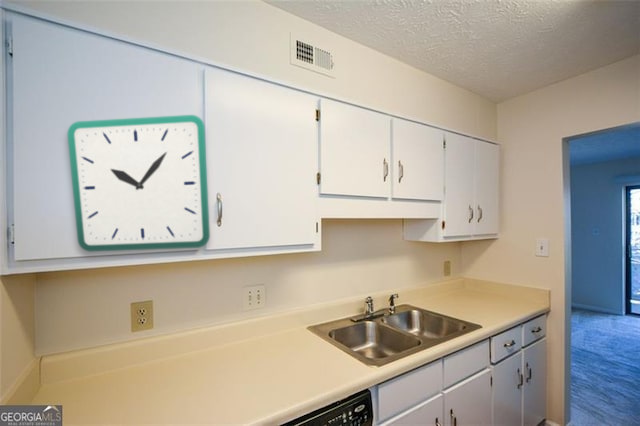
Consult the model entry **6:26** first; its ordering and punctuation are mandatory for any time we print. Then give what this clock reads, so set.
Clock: **10:07**
